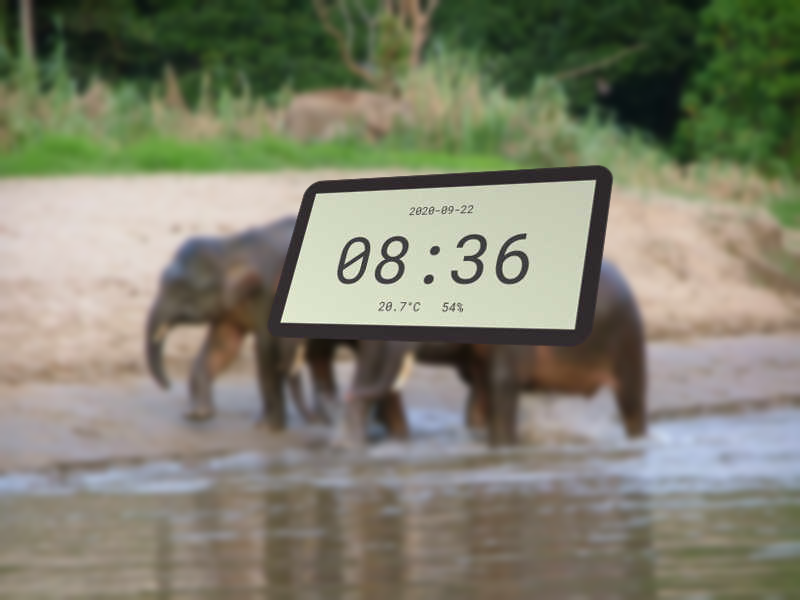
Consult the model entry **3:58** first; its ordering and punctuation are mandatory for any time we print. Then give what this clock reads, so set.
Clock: **8:36**
